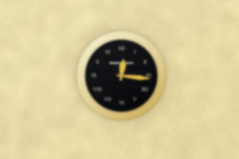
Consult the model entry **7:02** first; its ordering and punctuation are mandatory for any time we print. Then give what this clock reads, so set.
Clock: **12:16**
